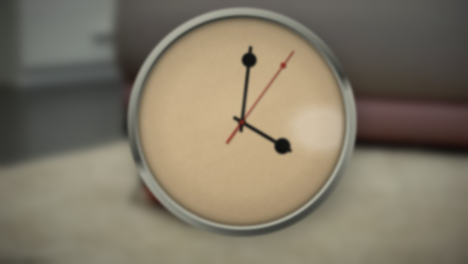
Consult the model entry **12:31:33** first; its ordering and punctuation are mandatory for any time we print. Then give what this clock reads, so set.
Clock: **4:01:06**
